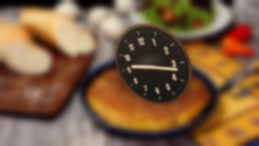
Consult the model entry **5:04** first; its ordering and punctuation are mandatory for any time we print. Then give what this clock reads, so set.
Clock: **9:17**
